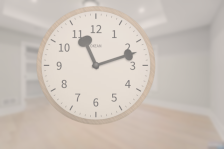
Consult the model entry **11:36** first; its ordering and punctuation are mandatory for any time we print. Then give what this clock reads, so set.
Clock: **11:12**
